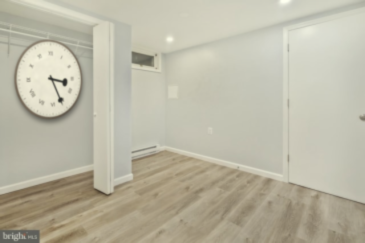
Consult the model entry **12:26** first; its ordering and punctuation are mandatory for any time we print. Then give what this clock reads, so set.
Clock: **3:26**
